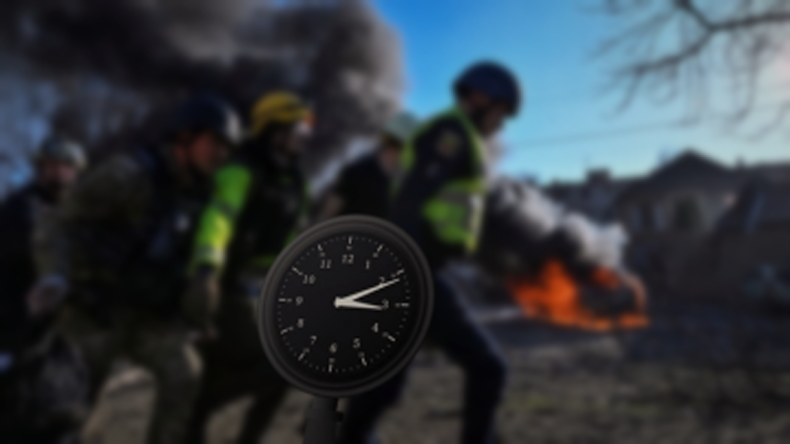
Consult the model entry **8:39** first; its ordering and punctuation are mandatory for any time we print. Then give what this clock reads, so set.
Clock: **3:11**
